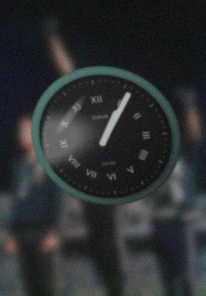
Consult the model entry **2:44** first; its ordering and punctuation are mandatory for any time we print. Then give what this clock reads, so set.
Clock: **1:06**
